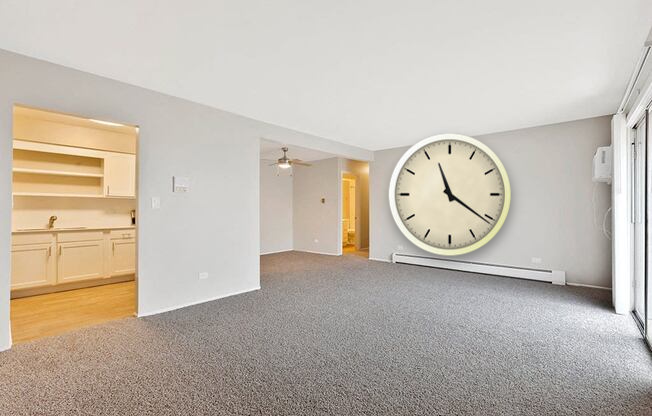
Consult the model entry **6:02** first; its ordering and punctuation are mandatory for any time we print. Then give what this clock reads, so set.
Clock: **11:21**
